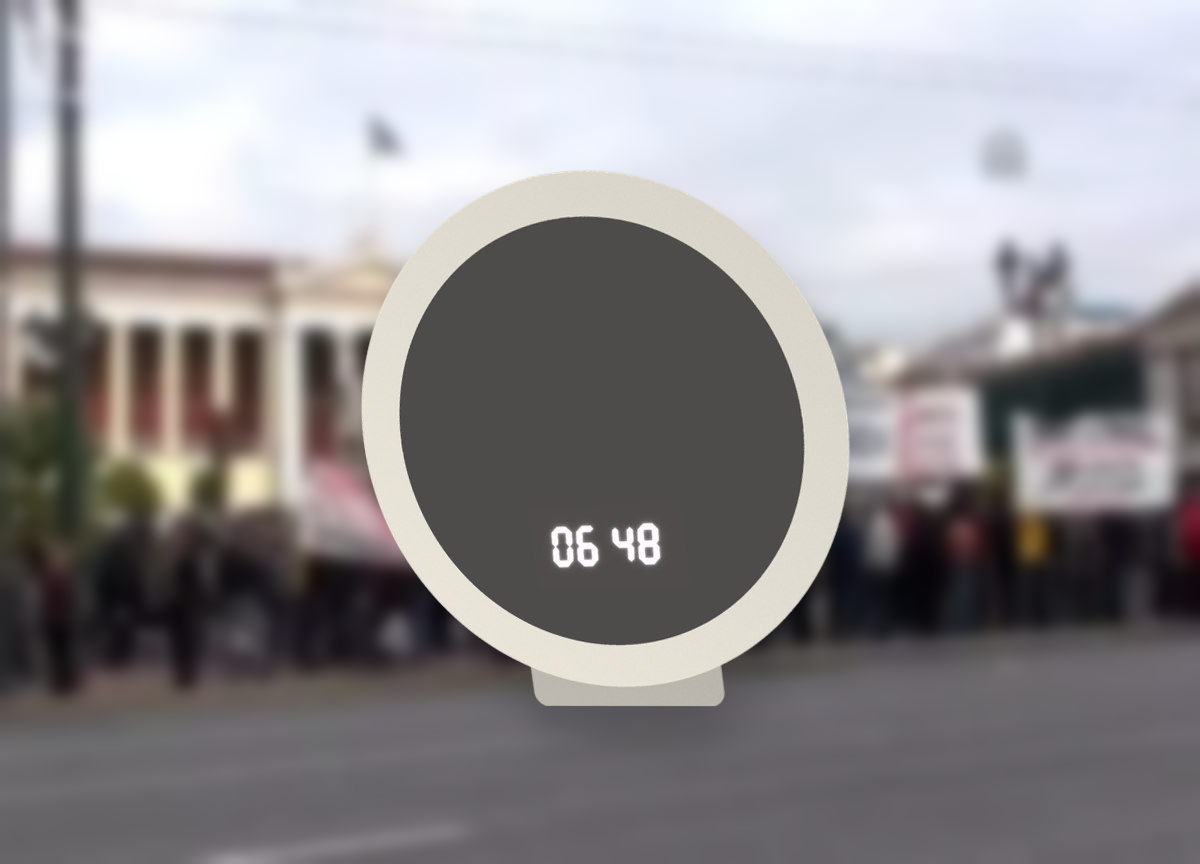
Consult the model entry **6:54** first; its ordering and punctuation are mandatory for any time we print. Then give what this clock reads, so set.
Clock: **6:48**
